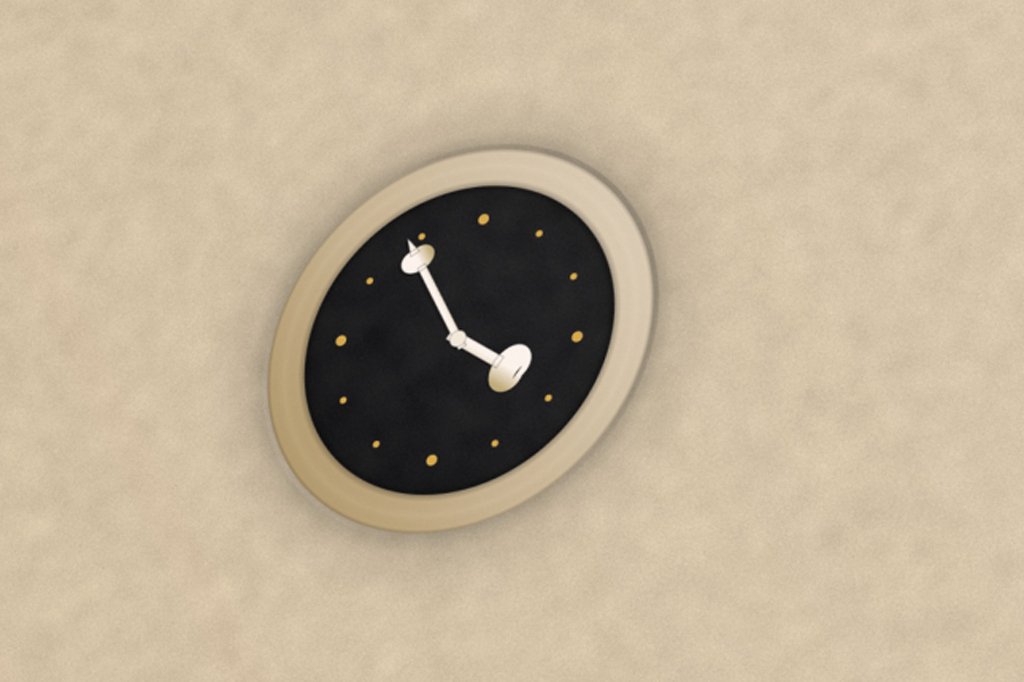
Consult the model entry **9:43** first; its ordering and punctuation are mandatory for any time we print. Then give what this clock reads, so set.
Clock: **3:54**
